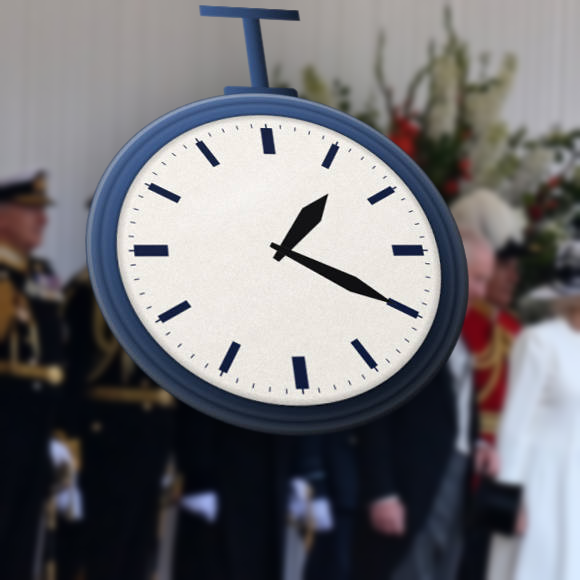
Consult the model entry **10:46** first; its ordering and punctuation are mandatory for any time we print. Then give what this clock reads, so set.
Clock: **1:20**
